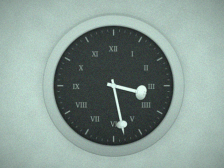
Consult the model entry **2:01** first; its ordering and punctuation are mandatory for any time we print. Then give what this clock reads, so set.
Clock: **3:28**
